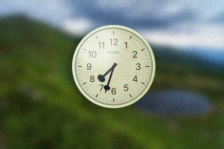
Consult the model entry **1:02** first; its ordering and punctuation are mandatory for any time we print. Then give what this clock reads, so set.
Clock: **7:33**
